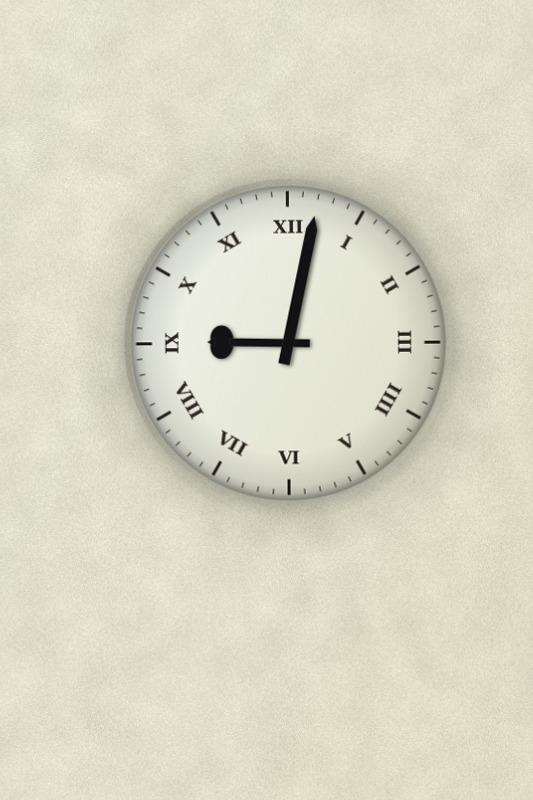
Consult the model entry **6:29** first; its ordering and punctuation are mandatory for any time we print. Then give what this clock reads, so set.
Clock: **9:02**
